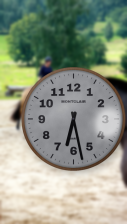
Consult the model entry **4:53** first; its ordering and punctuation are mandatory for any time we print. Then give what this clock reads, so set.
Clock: **6:28**
